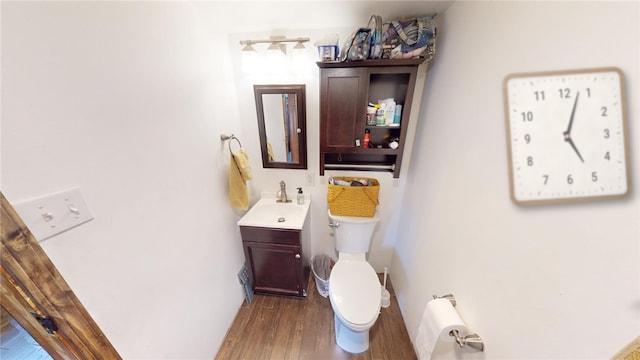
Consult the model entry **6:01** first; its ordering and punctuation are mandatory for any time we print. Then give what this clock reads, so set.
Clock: **5:03**
